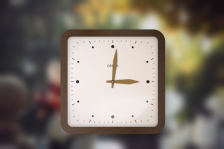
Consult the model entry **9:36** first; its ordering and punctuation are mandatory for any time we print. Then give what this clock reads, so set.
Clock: **3:01**
